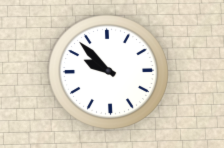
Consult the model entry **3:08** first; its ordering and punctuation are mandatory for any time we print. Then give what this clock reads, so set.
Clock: **9:53**
